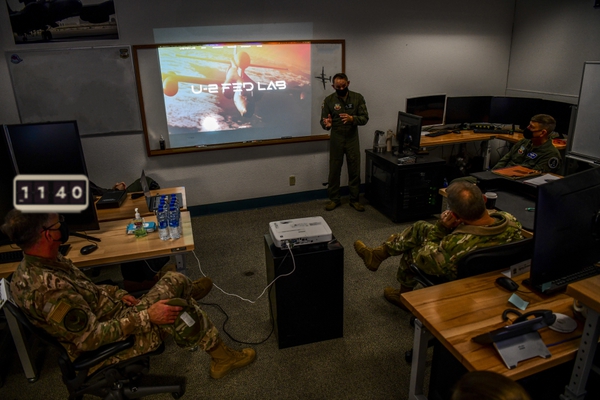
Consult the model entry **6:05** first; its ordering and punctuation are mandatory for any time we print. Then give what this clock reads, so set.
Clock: **11:40**
